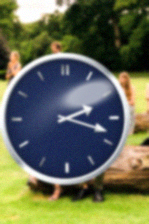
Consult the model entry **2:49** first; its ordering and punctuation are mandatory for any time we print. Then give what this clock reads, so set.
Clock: **2:18**
